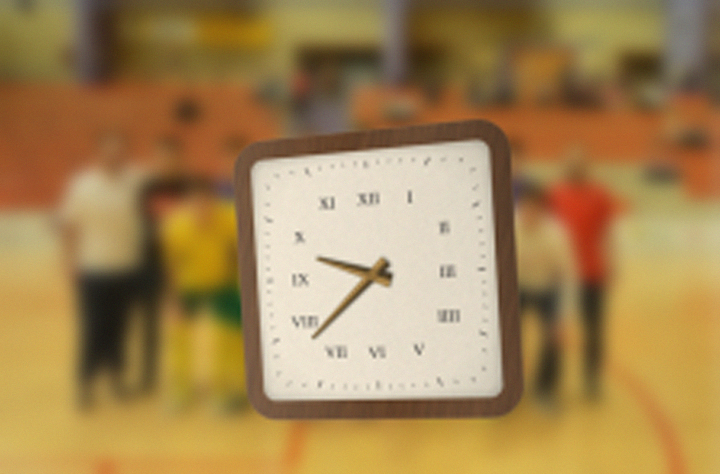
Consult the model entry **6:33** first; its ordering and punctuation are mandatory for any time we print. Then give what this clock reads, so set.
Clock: **9:38**
